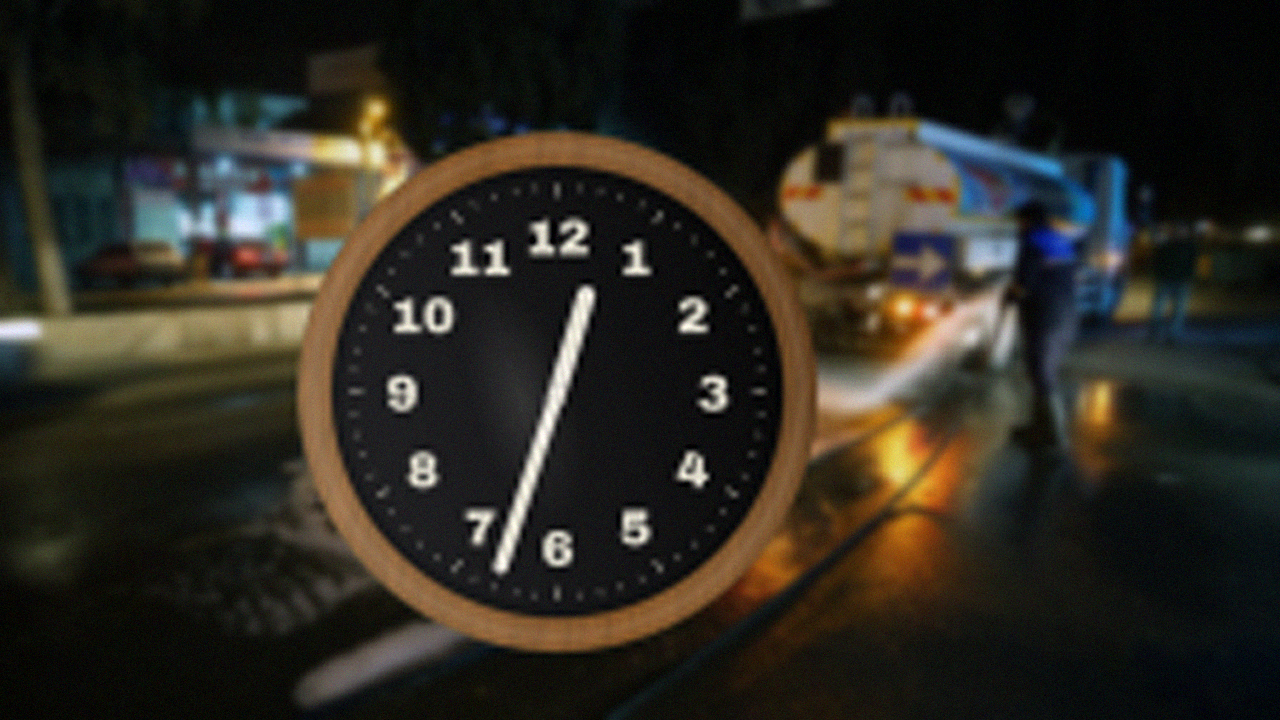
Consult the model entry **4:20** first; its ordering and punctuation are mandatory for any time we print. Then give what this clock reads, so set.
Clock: **12:33**
